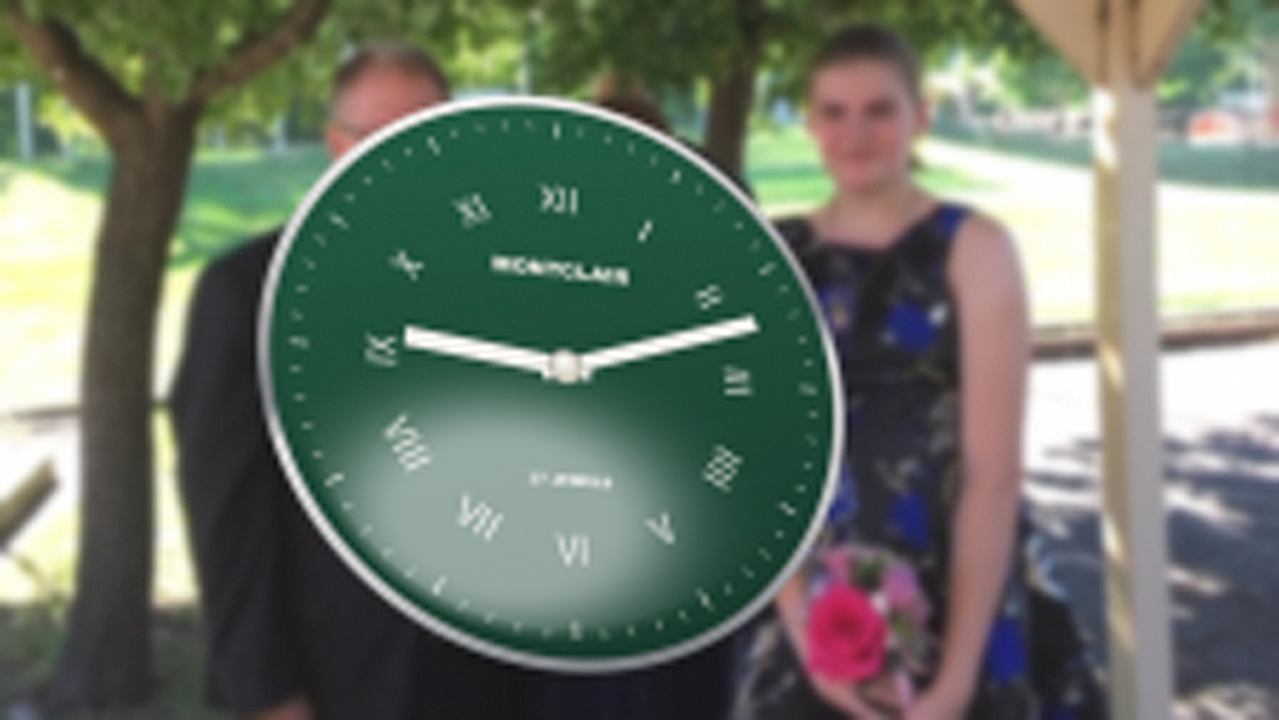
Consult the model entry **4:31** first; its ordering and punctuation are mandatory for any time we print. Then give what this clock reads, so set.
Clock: **9:12**
